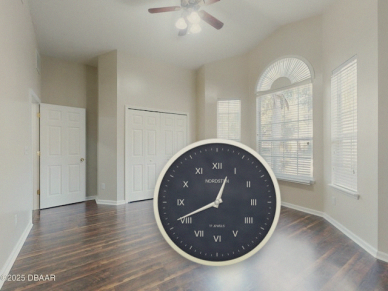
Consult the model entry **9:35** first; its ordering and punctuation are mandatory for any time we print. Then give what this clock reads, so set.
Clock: **12:41**
